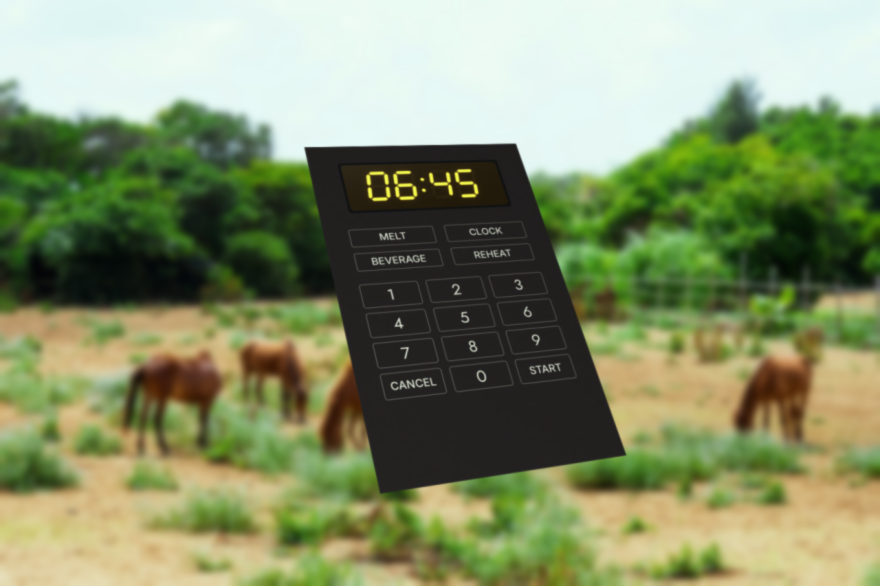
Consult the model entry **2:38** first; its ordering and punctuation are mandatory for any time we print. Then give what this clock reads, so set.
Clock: **6:45**
